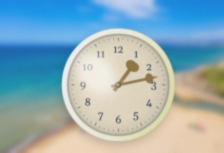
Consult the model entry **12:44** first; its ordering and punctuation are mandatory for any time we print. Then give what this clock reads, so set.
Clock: **1:13**
